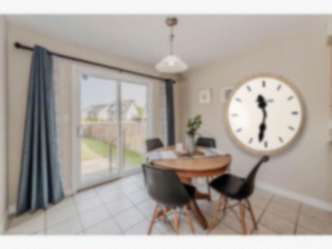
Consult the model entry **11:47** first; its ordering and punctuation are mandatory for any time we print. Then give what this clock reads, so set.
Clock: **11:32**
